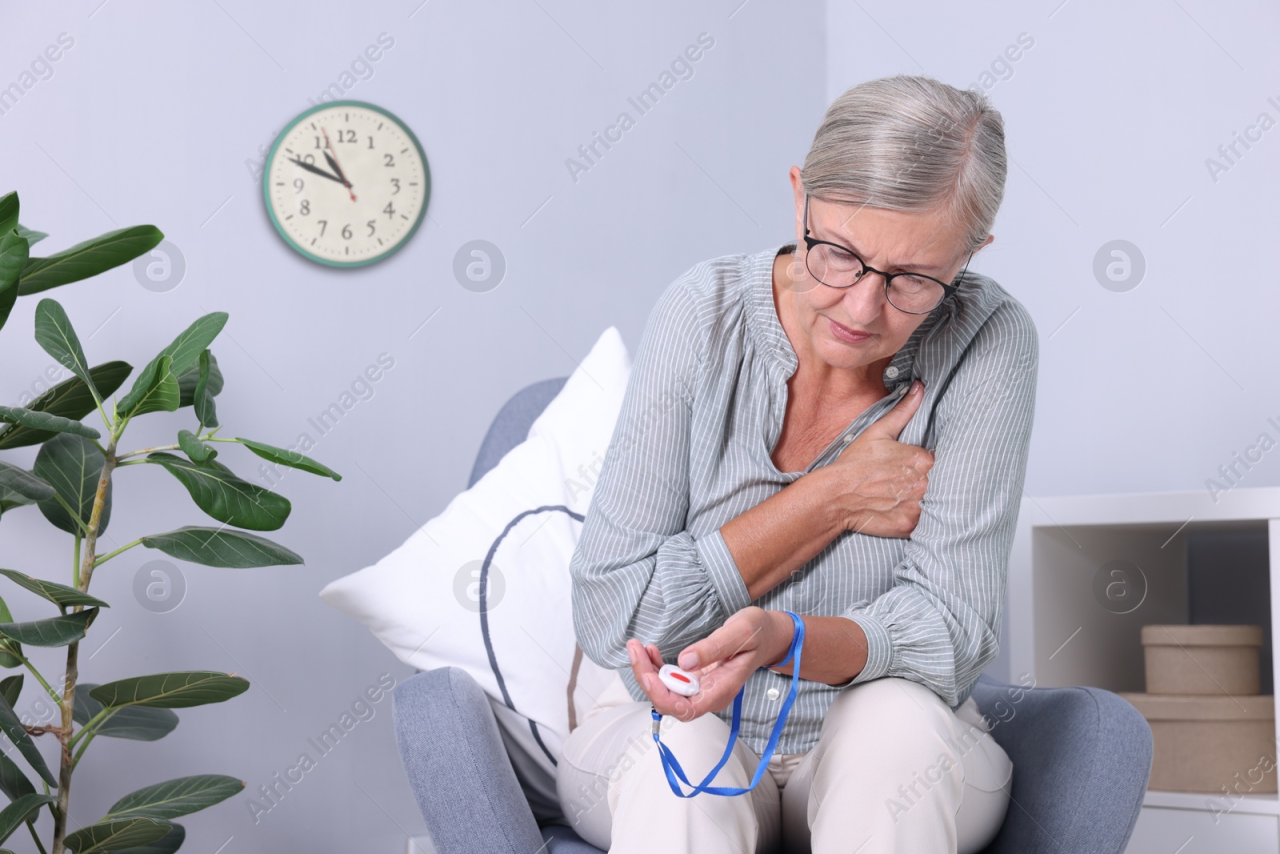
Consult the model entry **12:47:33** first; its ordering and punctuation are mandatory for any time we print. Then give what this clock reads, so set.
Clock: **10:48:56**
